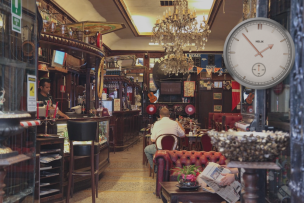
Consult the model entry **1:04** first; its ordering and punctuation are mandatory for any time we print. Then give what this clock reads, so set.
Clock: **1:53**
